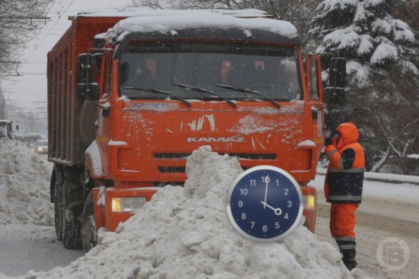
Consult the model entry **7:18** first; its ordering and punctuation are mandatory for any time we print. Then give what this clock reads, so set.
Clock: **4:01**
